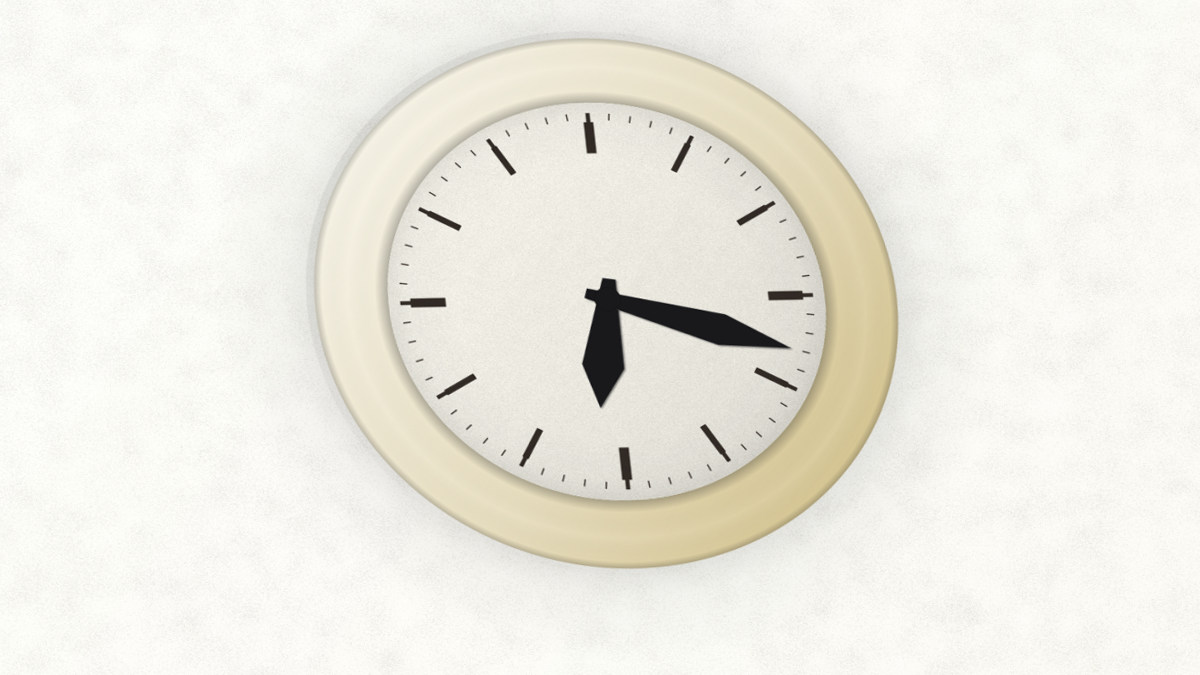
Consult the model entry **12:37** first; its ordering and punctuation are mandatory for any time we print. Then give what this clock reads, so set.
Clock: **6:18**
